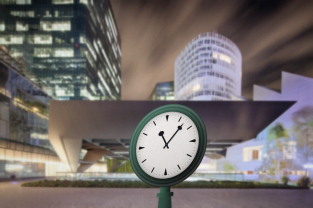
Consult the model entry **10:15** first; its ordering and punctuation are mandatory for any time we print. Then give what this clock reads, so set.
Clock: **11:07**
